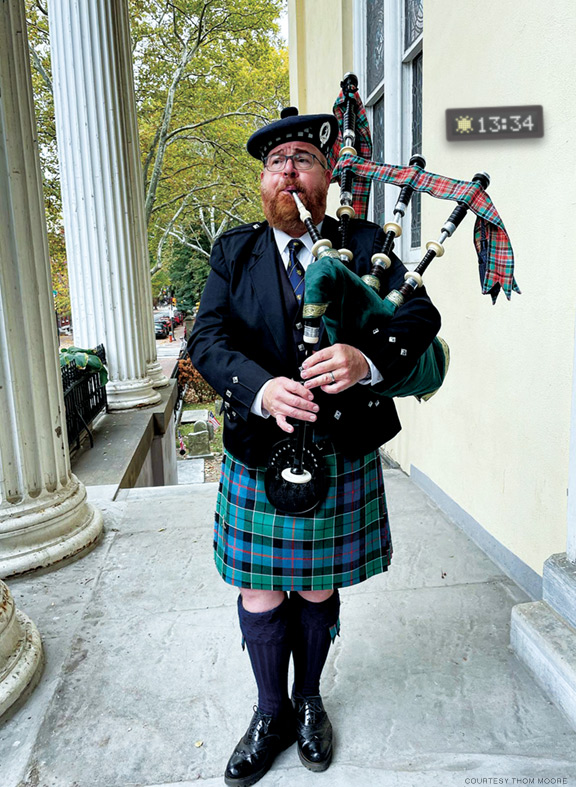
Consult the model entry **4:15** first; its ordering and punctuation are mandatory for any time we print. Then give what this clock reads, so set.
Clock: **13:34**
